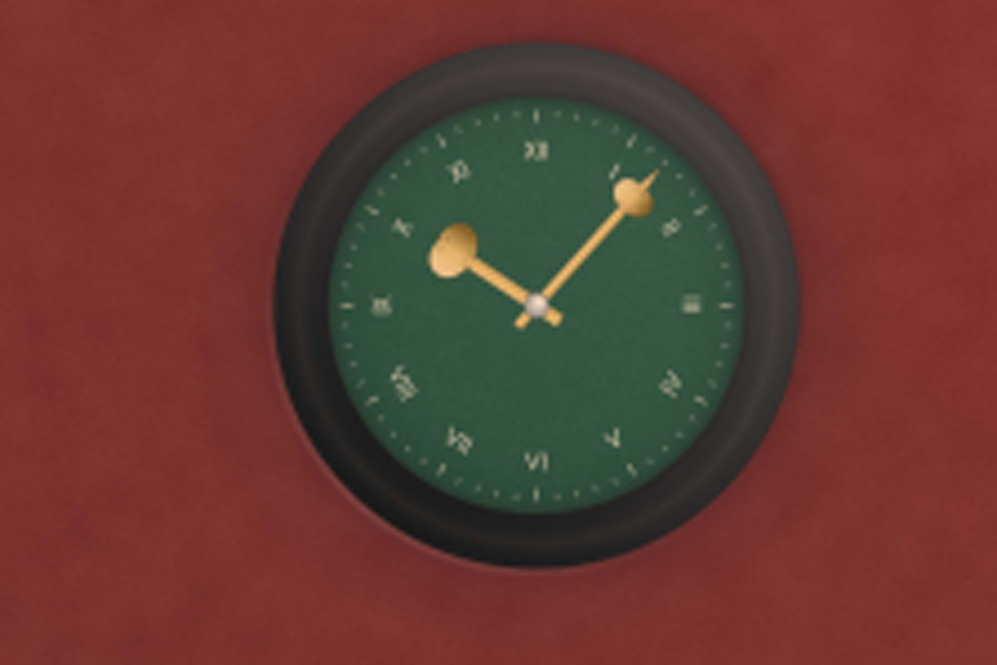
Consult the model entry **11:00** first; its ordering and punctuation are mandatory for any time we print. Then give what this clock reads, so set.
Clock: **10:07**
